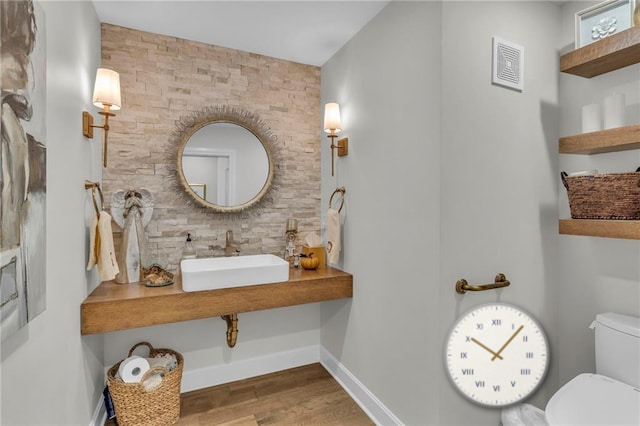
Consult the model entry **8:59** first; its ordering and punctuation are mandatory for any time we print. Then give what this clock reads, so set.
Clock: **10:07**
